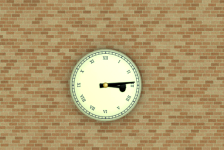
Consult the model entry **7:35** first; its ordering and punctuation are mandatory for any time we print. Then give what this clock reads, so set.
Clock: **3:14**
